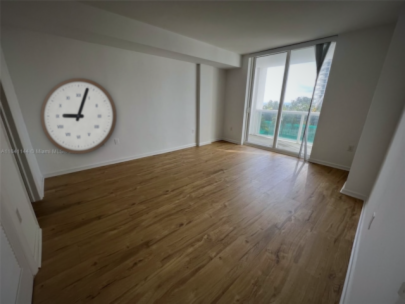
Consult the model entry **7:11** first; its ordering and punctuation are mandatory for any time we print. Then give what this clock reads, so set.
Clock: **9:03**
